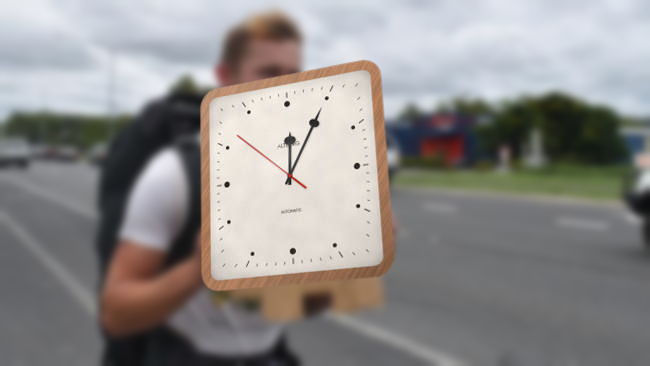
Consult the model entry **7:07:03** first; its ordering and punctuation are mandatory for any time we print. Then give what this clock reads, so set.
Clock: **12:04:52**
